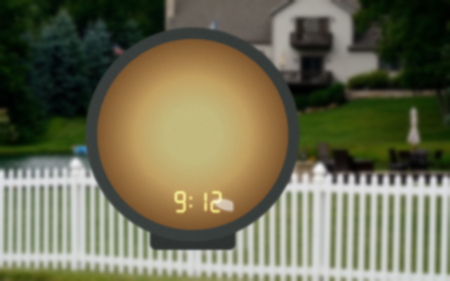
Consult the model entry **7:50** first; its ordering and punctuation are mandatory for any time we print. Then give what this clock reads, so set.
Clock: **9:12**
